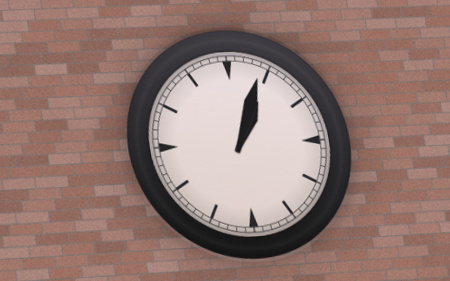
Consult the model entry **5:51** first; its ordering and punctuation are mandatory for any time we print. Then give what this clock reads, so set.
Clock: **1:04**
